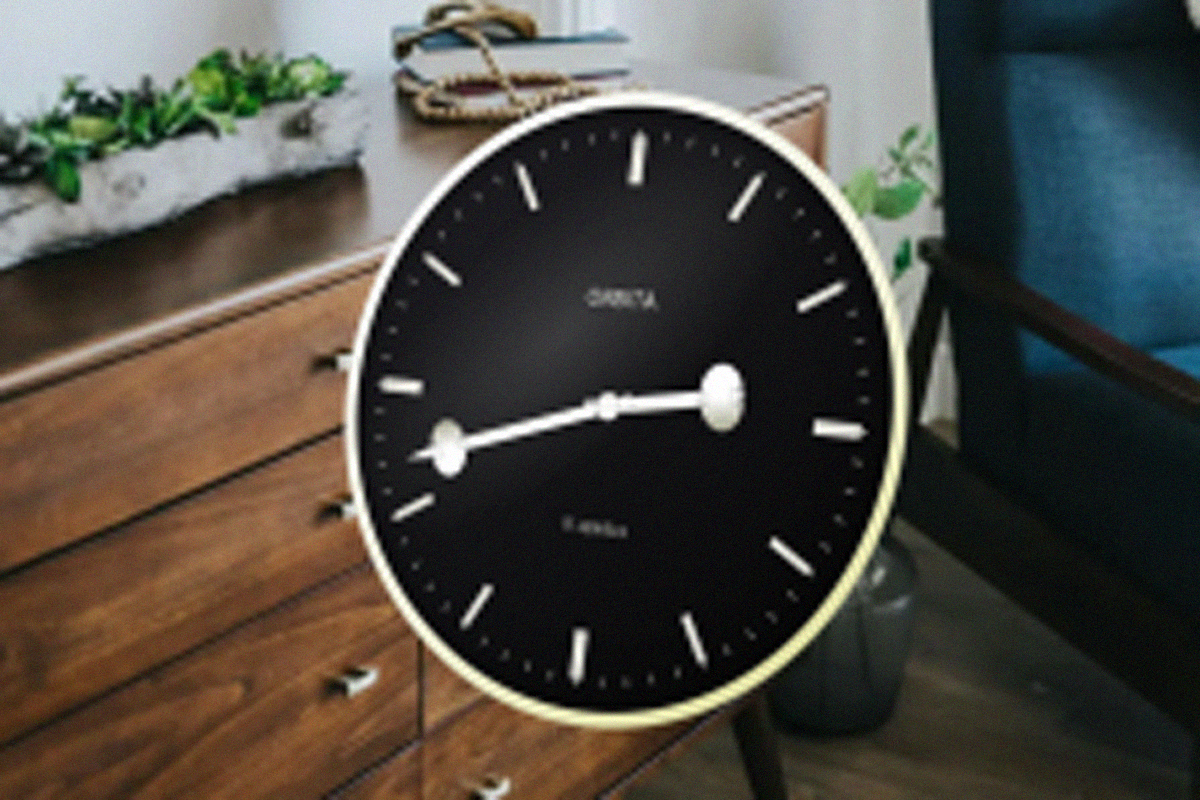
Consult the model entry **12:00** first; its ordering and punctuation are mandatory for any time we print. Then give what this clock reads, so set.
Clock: **2:42**
